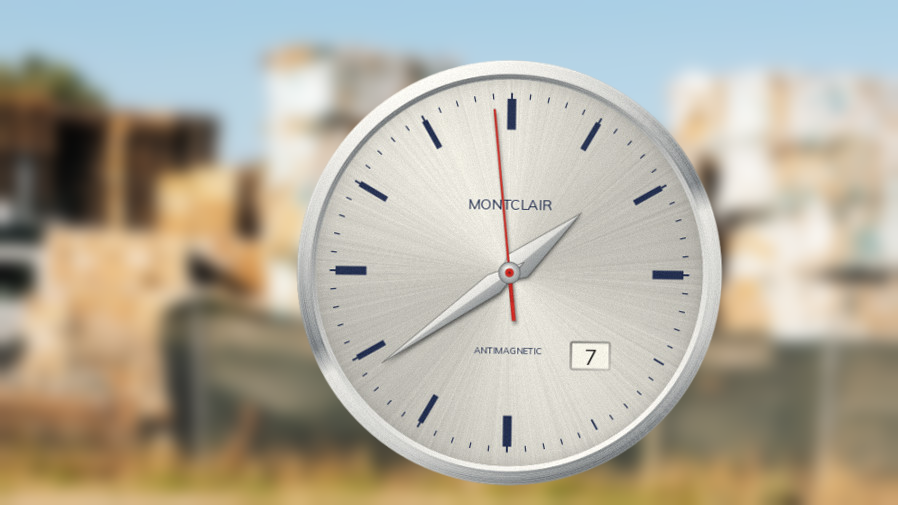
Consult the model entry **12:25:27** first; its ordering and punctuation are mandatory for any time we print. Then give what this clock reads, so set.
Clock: **1:38:59**
